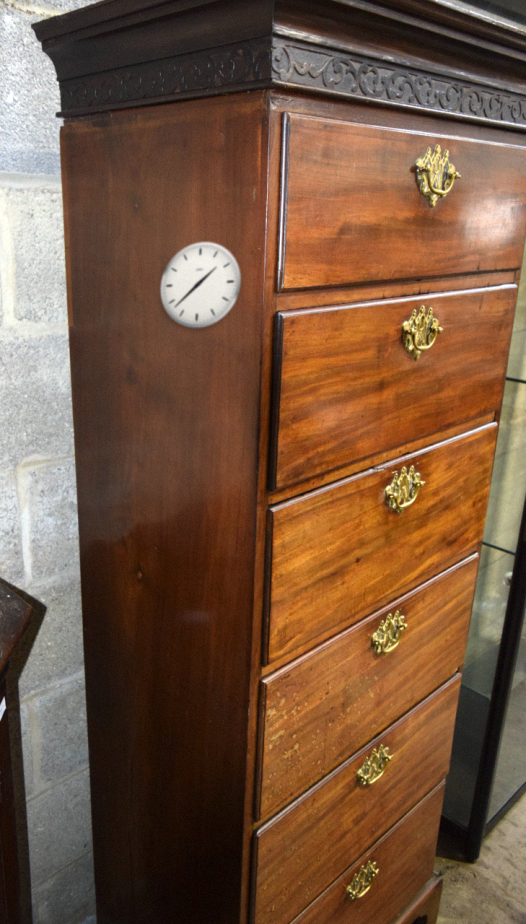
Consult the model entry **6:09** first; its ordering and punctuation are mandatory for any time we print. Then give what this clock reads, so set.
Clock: **1:38**
